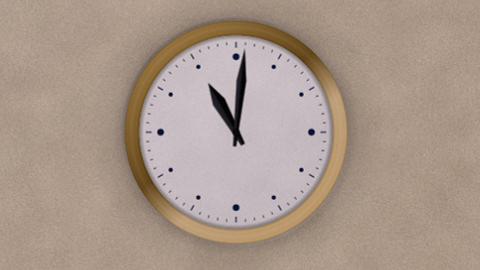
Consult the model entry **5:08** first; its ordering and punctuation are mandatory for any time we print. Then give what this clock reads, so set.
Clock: **11:01**
